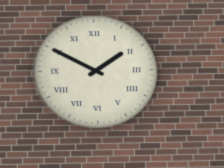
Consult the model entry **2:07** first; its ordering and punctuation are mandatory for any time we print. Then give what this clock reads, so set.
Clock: **1:50**
